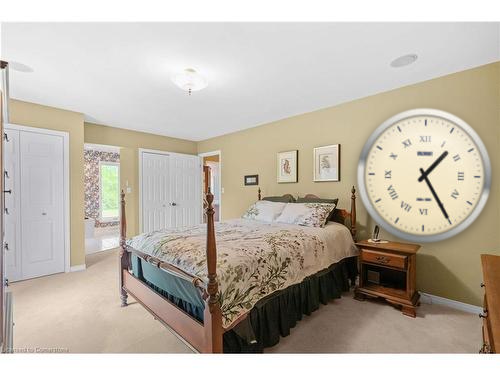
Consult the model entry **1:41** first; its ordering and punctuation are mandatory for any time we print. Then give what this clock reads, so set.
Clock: **1:25**
